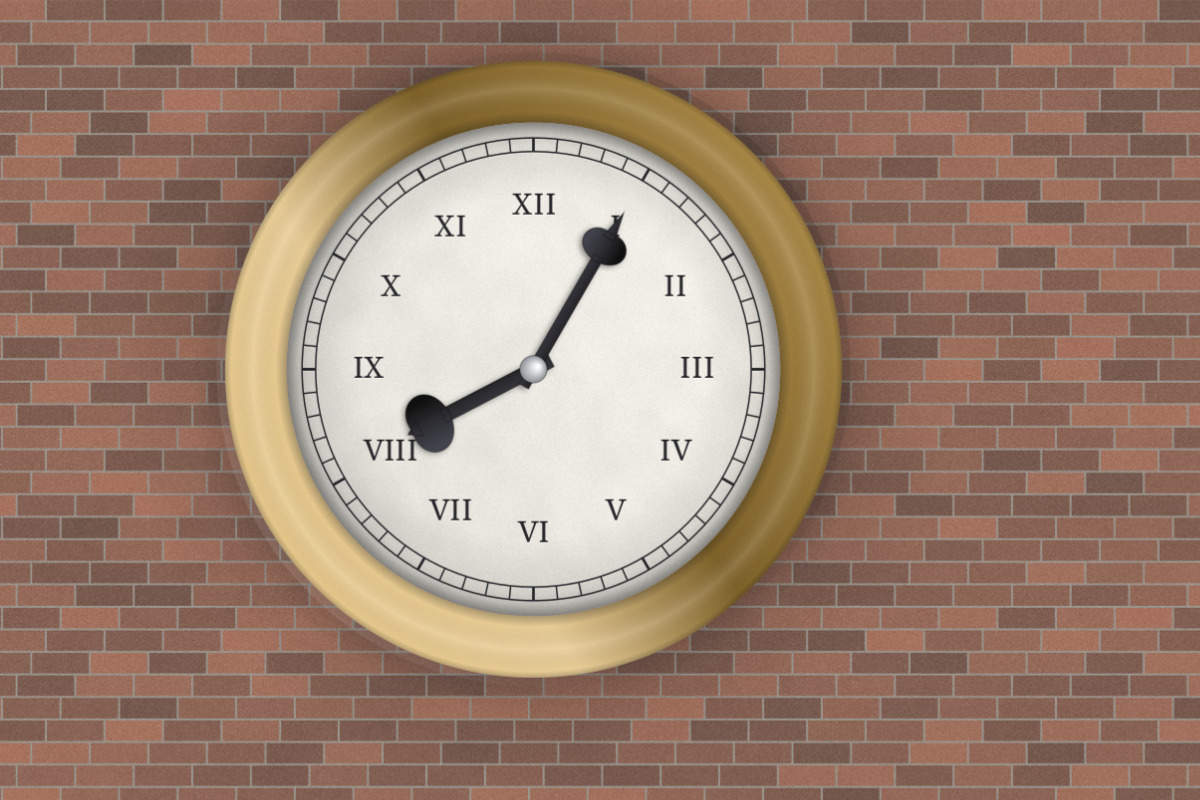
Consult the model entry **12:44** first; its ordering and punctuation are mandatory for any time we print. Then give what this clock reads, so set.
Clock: **8:05**
